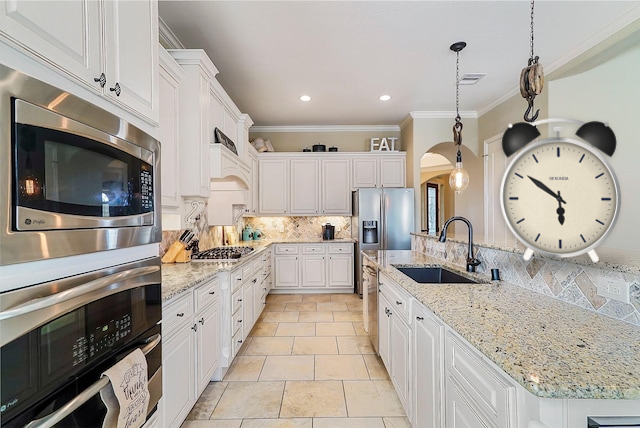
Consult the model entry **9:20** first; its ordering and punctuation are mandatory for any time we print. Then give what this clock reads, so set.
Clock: **5:51**
